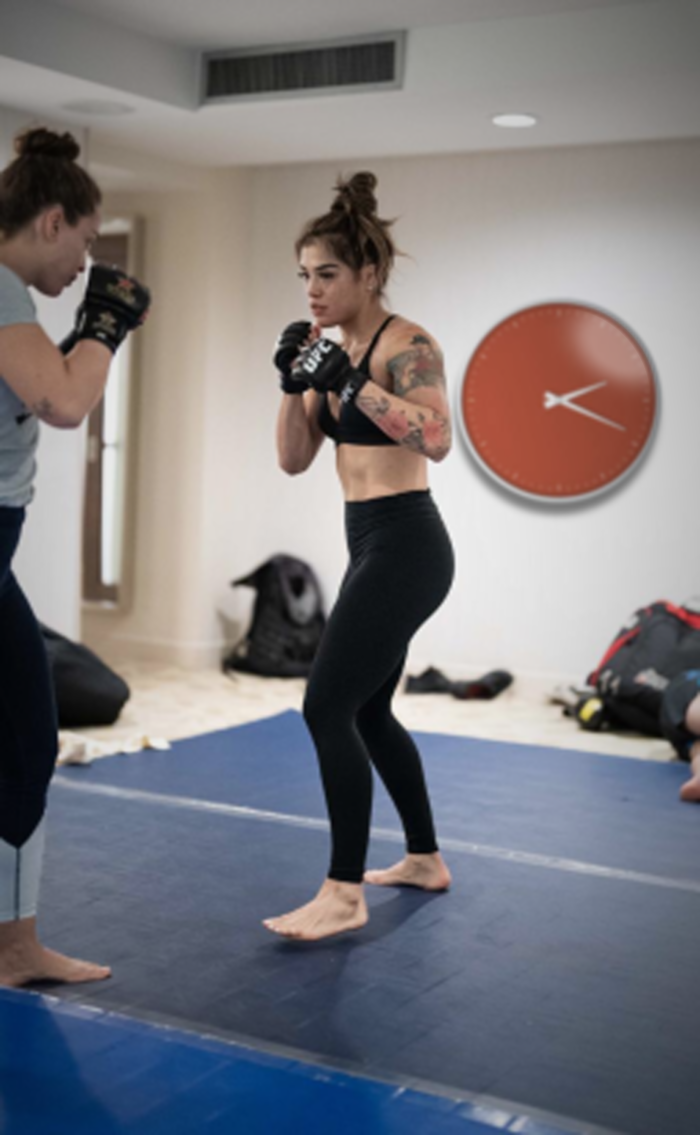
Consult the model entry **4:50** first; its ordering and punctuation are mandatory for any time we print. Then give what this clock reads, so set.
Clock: **2:19**
